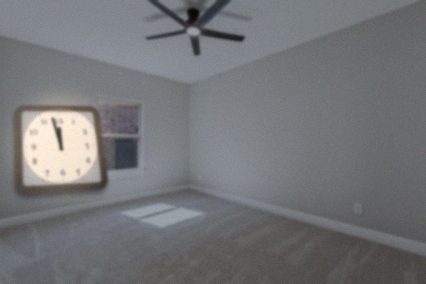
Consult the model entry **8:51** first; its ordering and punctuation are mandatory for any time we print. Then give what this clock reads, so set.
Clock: **11:58**
